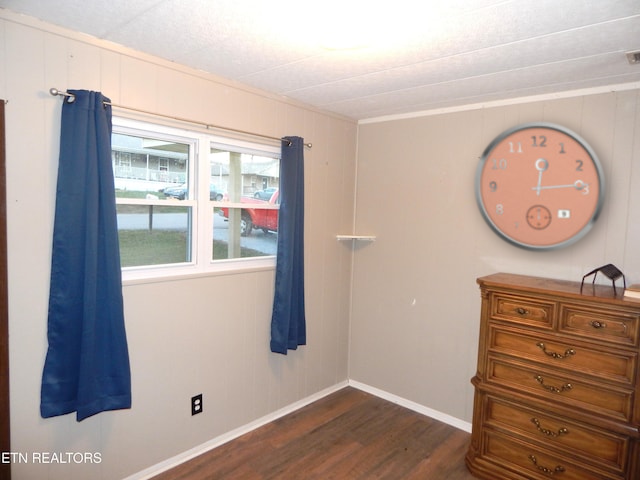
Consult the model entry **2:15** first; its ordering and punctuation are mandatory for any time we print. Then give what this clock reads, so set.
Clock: **12:14**
